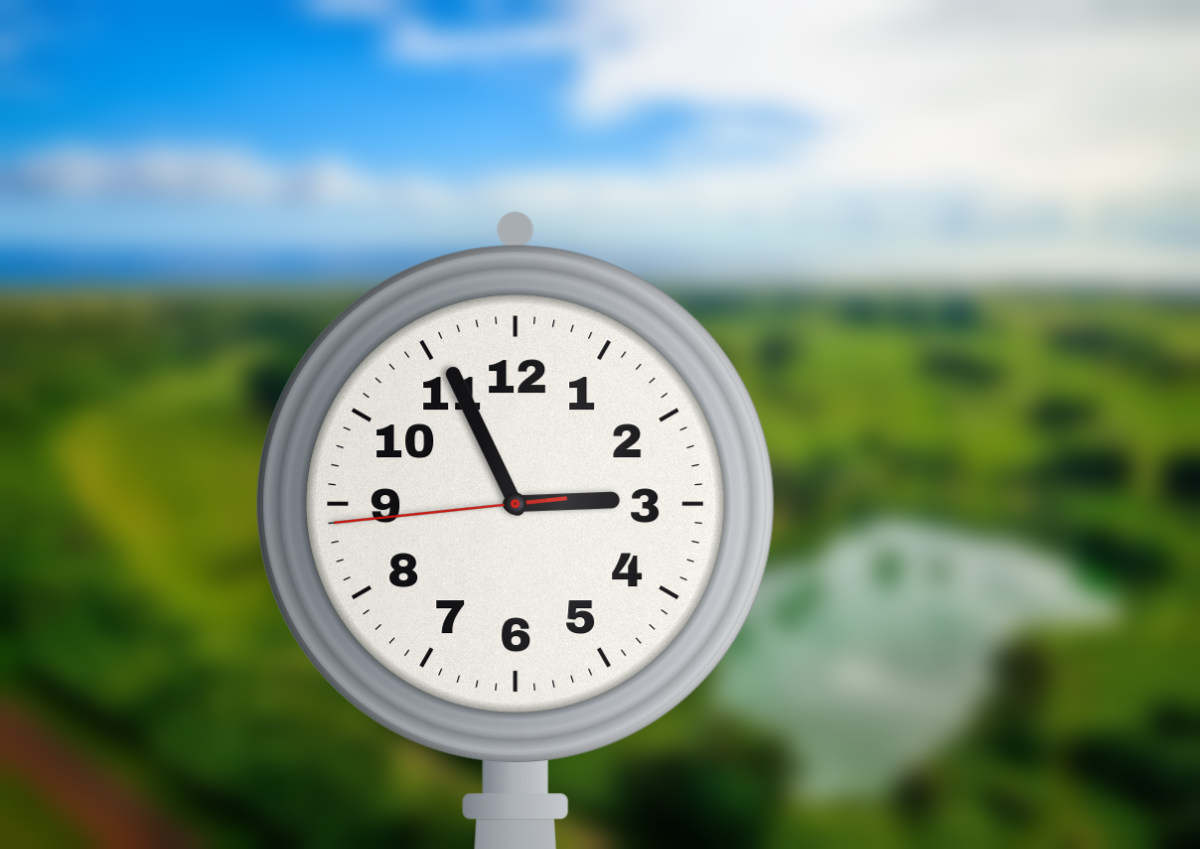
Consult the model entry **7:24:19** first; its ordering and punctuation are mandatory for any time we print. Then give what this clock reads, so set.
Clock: **2:55:44**
